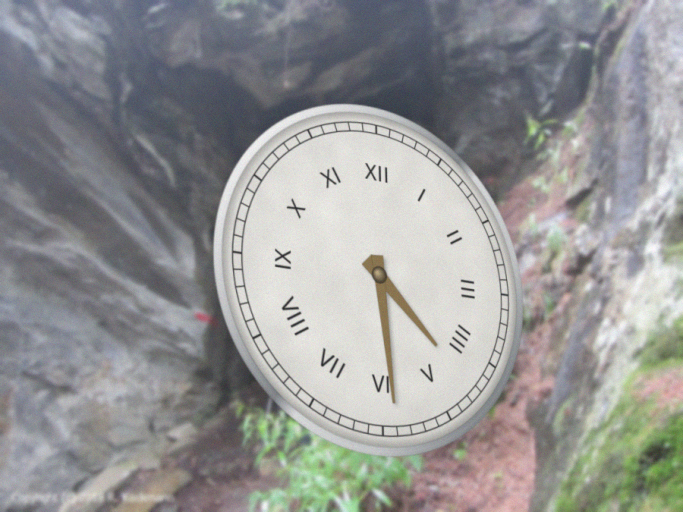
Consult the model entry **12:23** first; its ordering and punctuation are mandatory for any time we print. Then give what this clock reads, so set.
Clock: **4:29**
